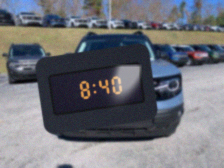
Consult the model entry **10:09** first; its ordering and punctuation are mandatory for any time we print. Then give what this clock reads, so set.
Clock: **8:40**
